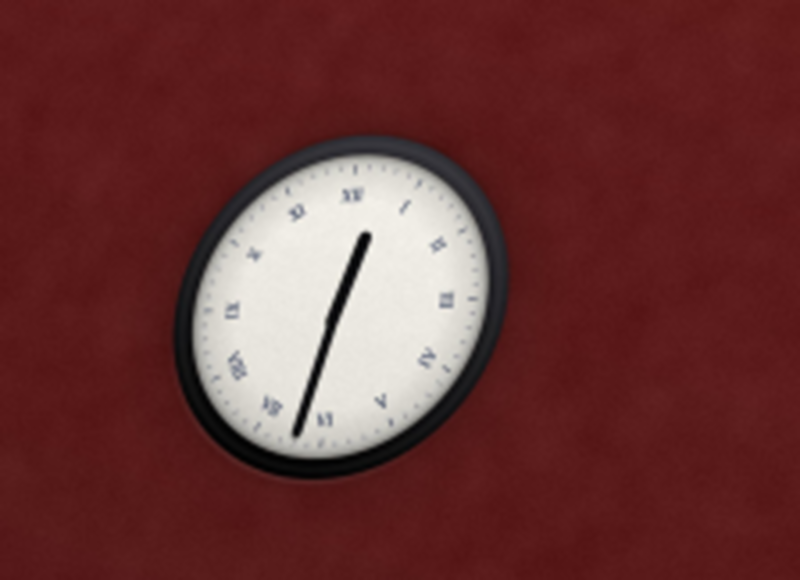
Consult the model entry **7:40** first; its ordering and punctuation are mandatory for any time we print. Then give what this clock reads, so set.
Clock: **12:32**
